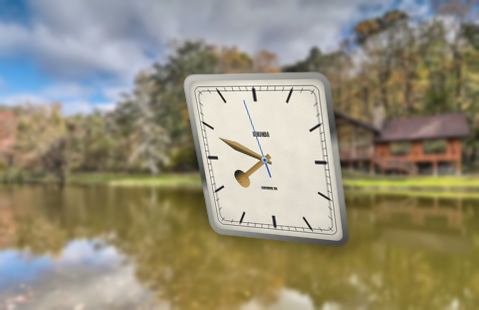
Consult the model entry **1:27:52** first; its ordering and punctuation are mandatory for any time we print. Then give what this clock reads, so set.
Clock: **7:48:58**
